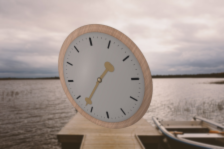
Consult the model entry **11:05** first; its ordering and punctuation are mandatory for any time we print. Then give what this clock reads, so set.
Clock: **1:37**
